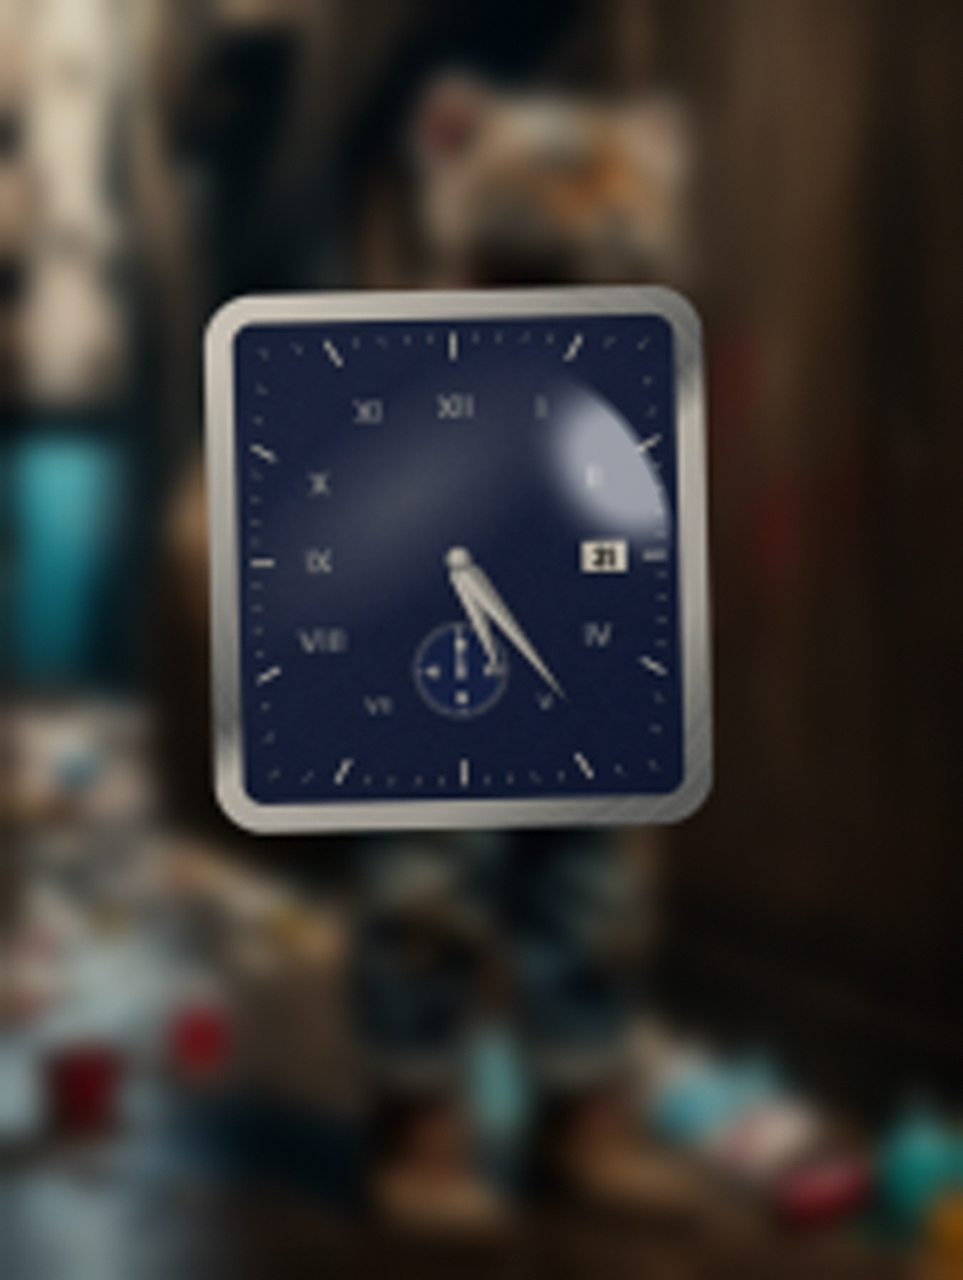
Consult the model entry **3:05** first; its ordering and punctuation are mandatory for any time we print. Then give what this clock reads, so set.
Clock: **5:24**
